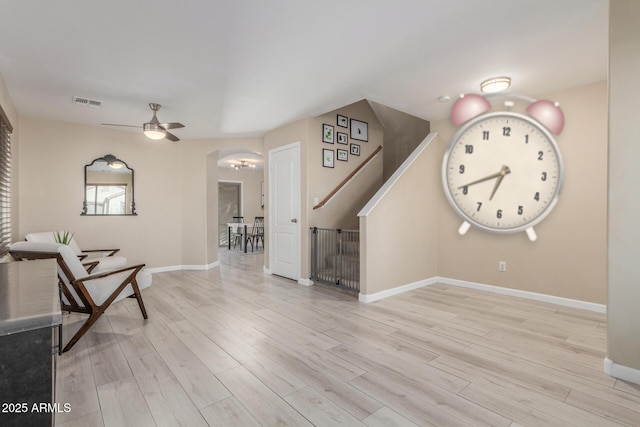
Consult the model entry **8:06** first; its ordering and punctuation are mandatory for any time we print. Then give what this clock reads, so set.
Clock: **6:41**
